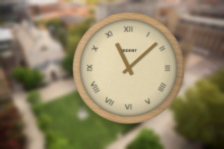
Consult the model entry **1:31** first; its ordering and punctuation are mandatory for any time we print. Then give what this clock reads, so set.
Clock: **11:08**
